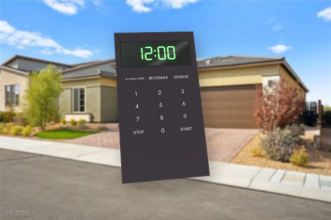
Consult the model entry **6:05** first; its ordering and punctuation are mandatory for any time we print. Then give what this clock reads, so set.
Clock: **12:00**
